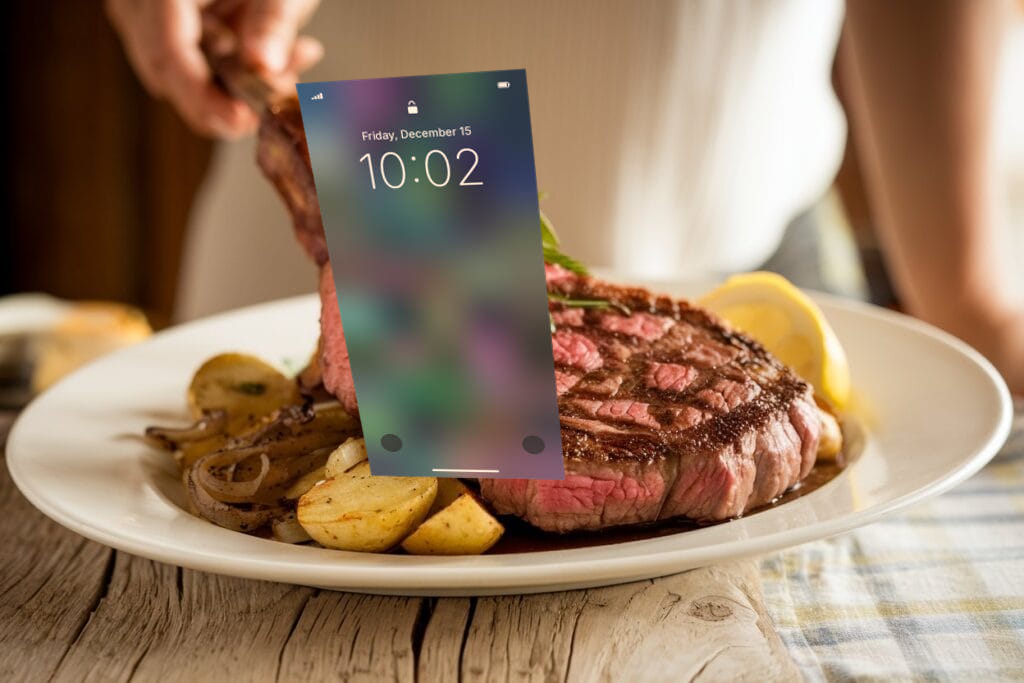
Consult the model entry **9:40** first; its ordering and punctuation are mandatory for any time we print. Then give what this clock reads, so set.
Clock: **10:02**
